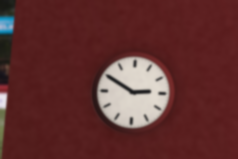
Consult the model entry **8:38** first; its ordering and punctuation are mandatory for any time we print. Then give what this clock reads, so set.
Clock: **2:50**
